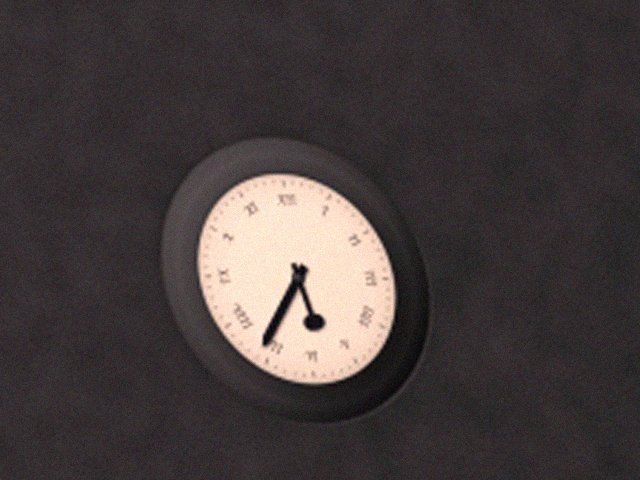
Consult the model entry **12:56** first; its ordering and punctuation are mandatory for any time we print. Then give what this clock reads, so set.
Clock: **5:36**
